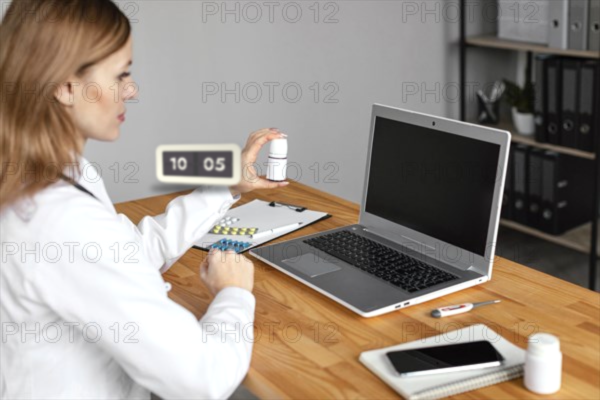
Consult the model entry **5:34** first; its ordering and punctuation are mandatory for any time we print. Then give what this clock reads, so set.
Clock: **10:05**
